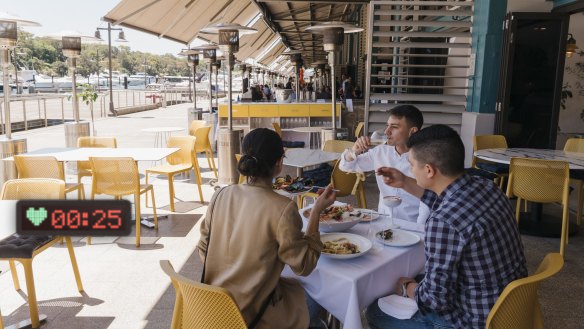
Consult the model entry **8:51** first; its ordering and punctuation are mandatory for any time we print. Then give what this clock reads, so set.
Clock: **0:25**
